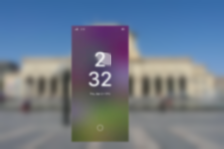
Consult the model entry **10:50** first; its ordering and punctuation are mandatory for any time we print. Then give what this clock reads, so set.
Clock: **2:32**
